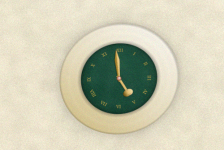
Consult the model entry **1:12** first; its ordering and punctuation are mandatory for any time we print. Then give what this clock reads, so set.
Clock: **4:59**
